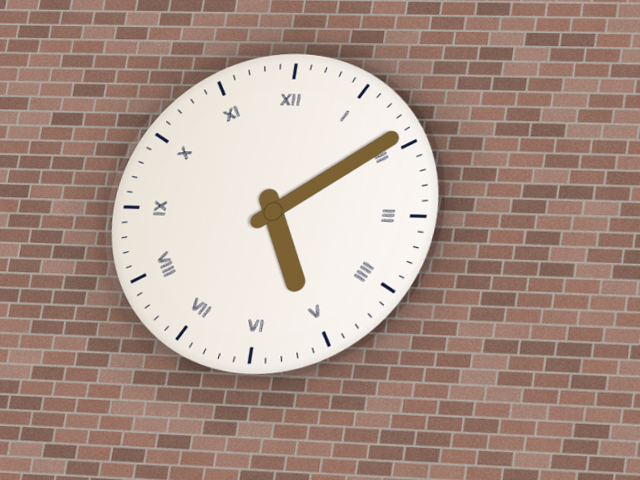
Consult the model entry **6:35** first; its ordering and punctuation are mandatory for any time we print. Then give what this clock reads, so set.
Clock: **5:09**
